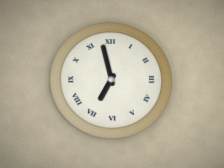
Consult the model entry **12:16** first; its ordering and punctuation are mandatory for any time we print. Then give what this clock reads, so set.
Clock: **6:58**
